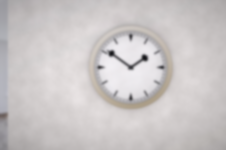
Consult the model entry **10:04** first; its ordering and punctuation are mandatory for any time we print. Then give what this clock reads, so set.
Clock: **1:51**
